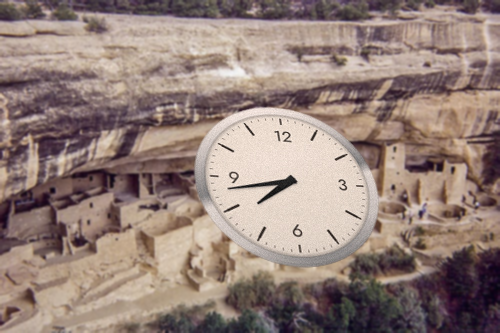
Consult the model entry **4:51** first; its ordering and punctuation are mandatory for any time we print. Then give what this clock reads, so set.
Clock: **7:43**
